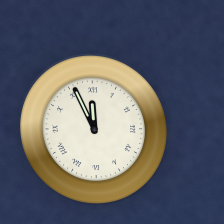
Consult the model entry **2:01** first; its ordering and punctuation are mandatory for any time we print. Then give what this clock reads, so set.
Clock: **11:56**
